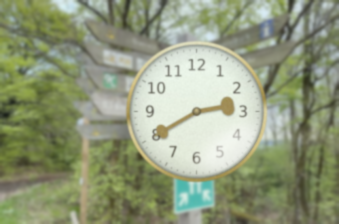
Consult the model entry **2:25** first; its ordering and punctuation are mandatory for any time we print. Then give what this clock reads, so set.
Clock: **2:40**
